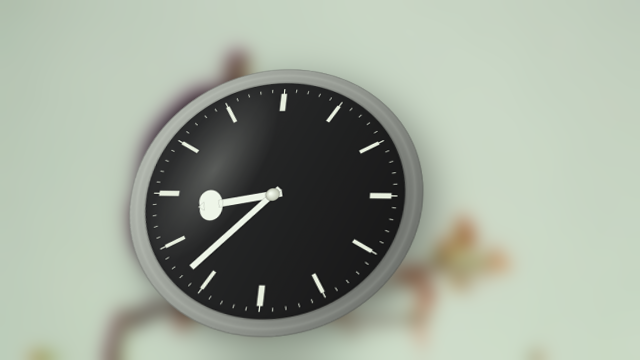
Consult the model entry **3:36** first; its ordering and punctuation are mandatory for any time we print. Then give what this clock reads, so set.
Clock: **8:37**
